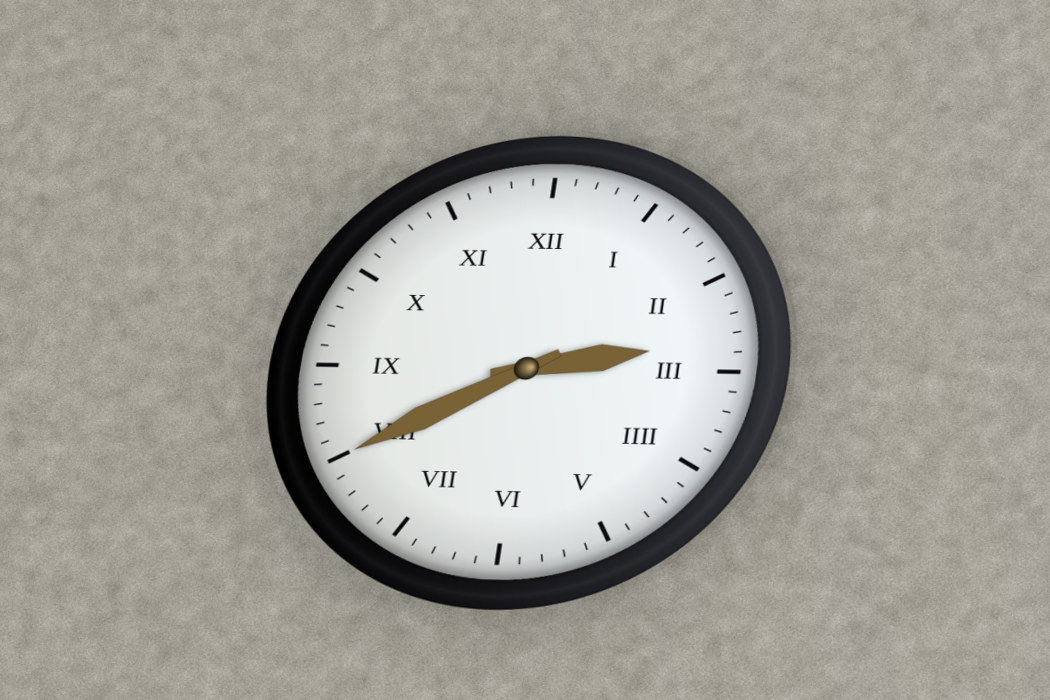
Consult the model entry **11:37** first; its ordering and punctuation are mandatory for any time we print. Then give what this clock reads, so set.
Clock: **2:40**
